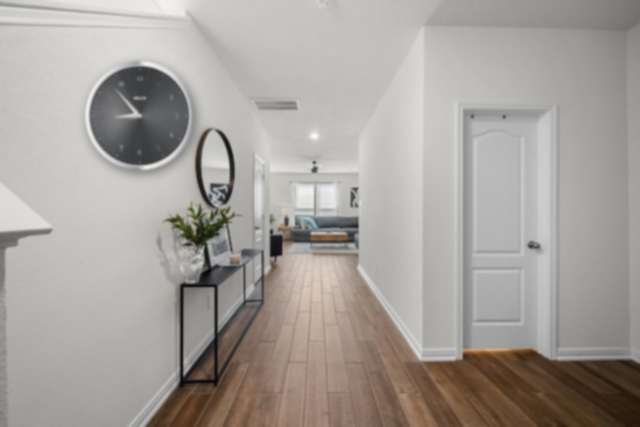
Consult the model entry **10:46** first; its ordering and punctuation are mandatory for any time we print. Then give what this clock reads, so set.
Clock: **8:53**
